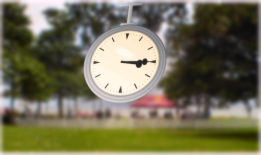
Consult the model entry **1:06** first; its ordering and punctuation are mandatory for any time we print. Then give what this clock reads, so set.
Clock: **3:15**
